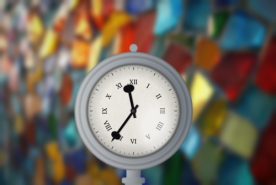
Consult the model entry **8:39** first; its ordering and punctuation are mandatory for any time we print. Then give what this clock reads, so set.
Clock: **11:36**
